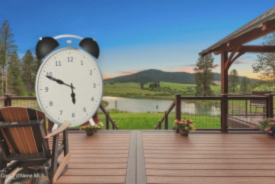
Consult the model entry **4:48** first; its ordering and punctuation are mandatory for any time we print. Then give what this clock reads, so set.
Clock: **5:49**
